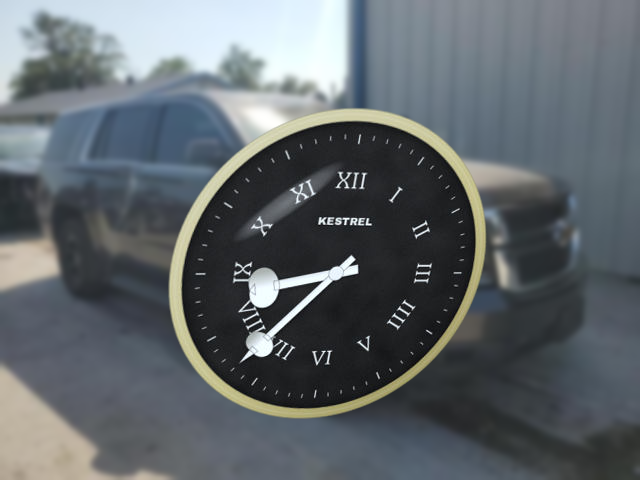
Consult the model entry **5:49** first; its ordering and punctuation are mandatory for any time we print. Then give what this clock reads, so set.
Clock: **8:37**
